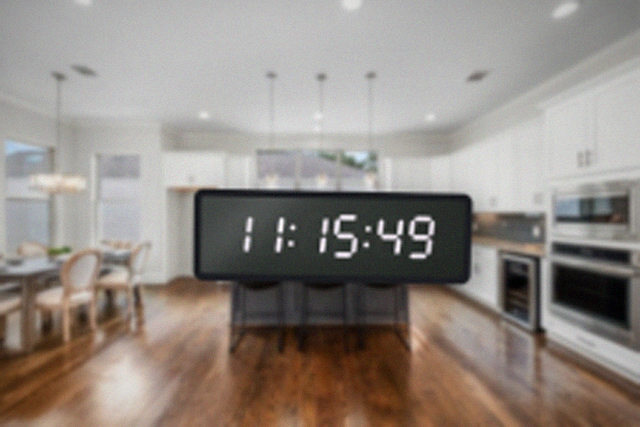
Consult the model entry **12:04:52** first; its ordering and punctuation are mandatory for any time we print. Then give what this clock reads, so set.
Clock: **11:15:49**
